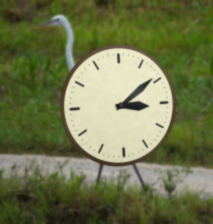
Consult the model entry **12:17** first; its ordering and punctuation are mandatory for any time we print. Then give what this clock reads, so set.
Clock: **3:09**
